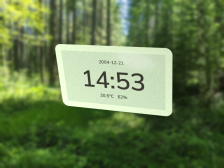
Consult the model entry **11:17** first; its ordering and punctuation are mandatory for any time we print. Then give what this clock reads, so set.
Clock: **14:53**
